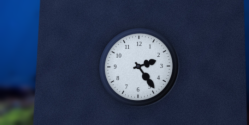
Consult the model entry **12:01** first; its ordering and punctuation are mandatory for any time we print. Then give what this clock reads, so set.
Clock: **2:24**
